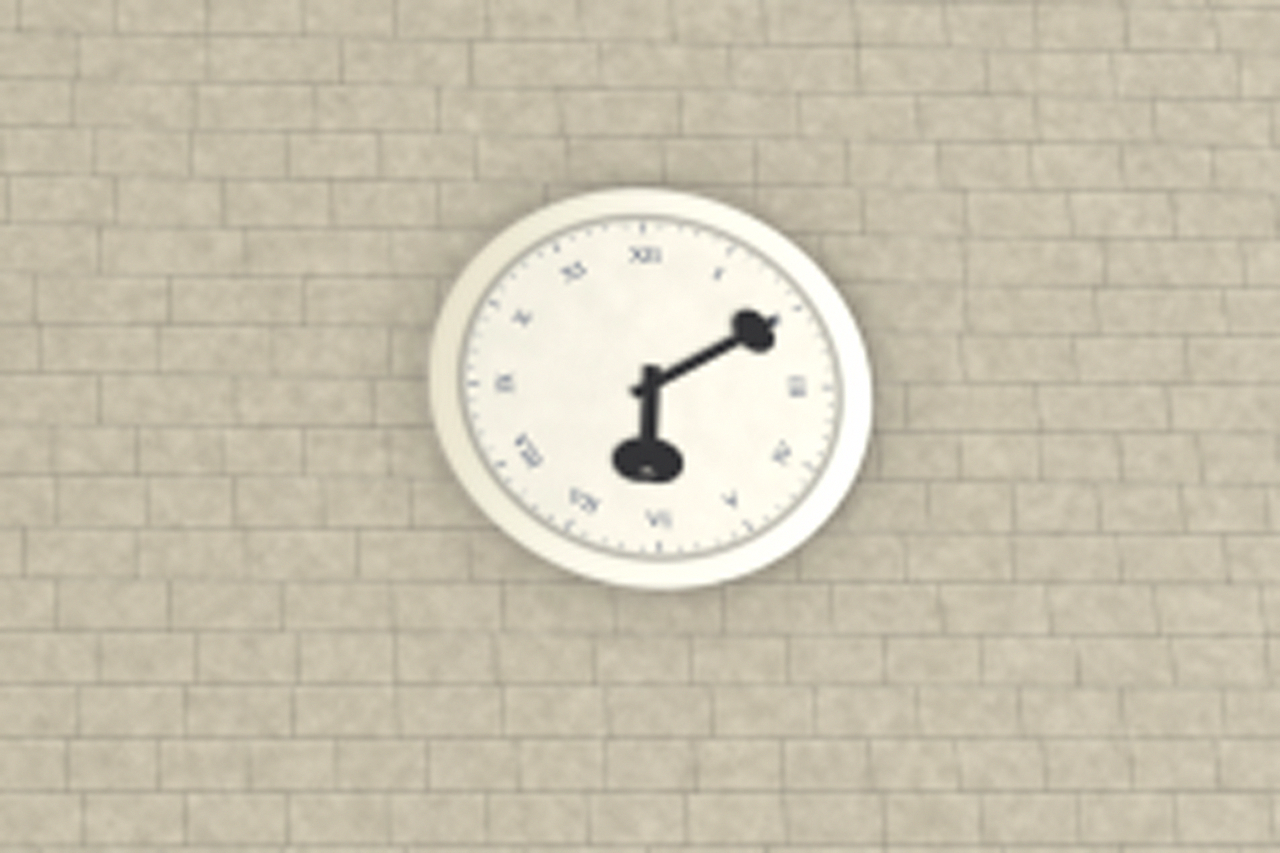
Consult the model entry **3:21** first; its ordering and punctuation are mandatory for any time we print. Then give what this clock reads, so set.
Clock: **6:10**
